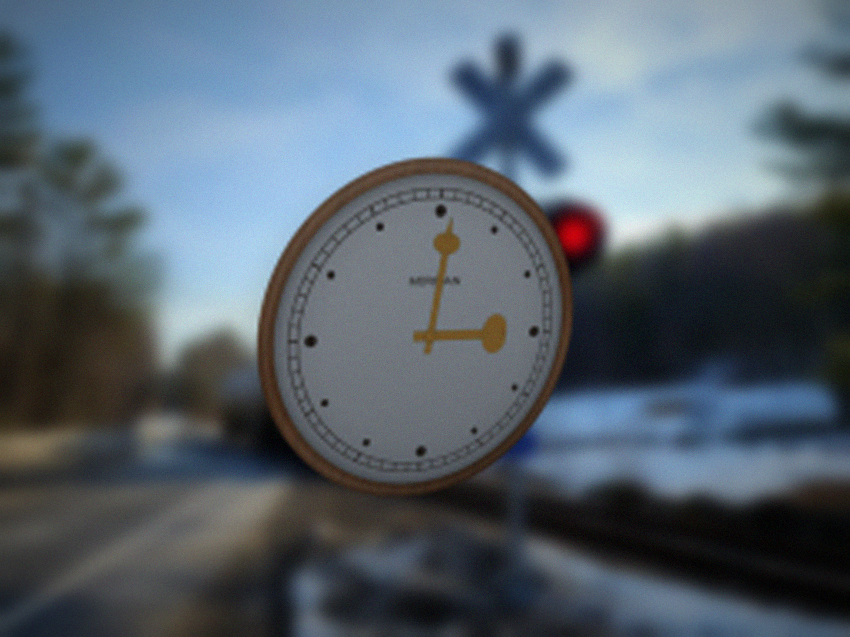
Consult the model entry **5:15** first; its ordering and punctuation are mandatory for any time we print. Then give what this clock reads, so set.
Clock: **3:01**
